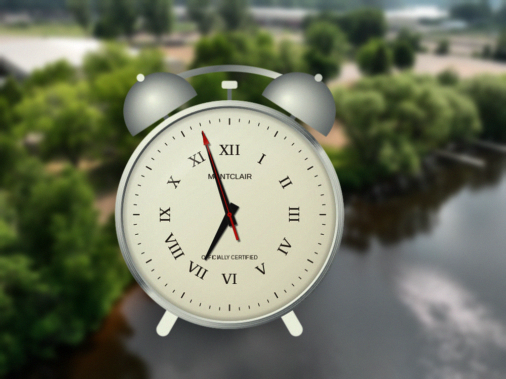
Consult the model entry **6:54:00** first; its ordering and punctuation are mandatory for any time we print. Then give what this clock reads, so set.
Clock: **6:56:57**
